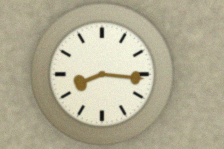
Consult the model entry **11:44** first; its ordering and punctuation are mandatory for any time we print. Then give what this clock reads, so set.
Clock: **8:16**
